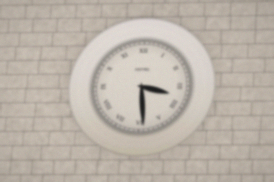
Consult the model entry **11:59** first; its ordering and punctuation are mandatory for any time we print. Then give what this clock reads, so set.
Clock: **3:29**
